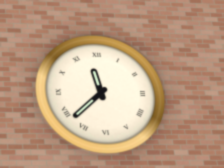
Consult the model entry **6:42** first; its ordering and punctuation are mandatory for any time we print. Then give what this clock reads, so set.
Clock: **11:38**
